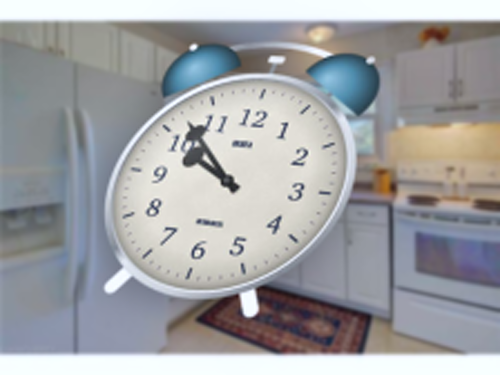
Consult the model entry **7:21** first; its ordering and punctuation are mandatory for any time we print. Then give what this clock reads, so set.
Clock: **9:52**
